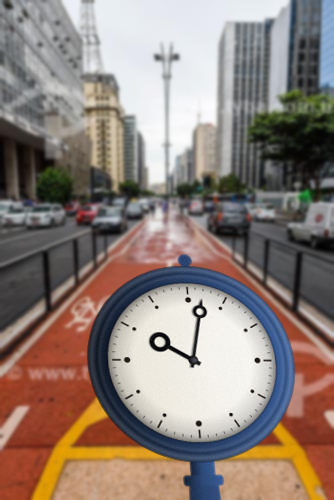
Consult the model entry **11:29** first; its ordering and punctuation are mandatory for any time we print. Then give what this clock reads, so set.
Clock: **10:02**
